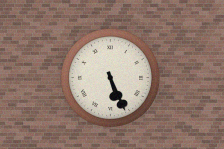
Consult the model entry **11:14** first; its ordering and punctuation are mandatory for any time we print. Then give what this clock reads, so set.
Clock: **5:26**
